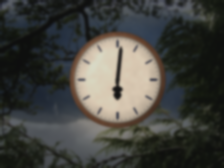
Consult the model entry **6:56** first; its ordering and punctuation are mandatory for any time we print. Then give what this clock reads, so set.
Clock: **6:01**
